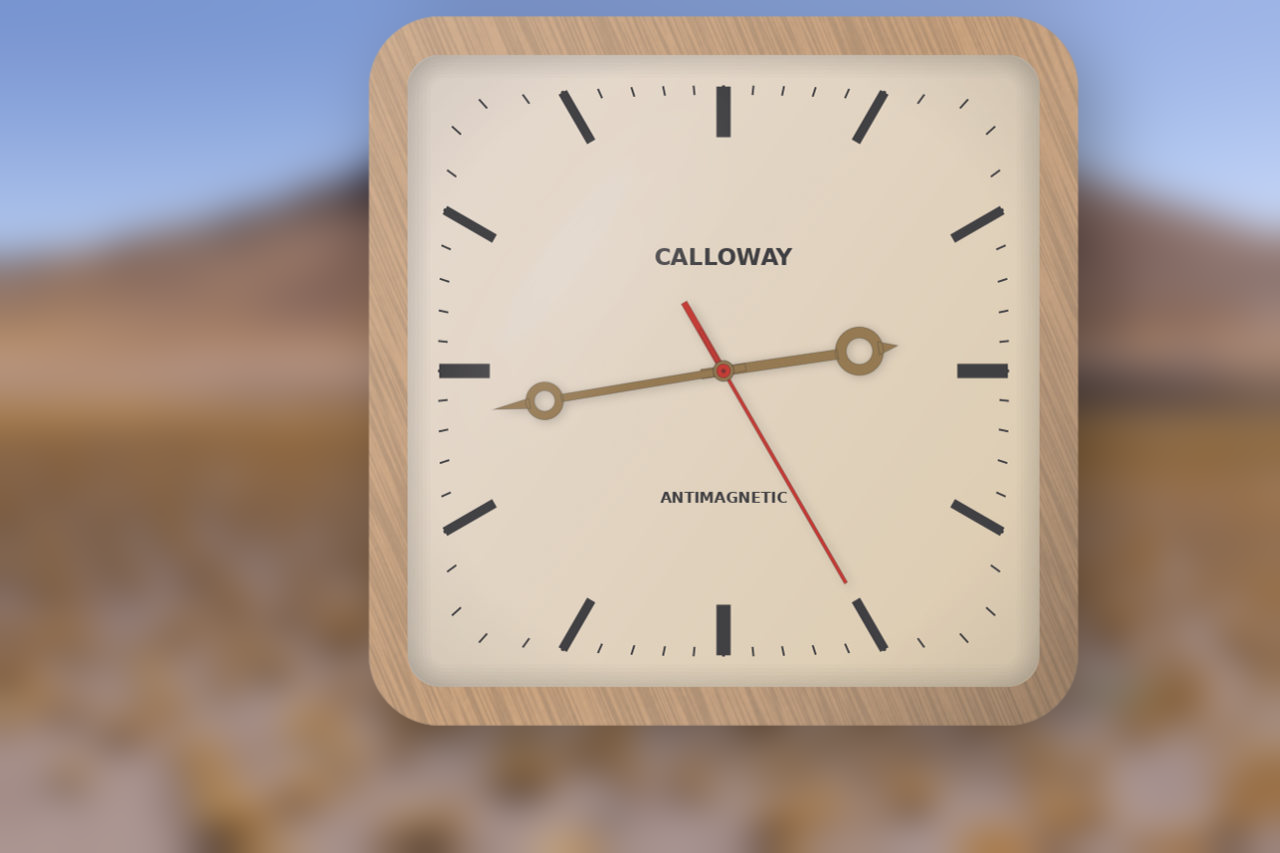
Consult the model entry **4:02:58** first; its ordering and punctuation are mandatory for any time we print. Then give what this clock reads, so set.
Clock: **2:43:25**
